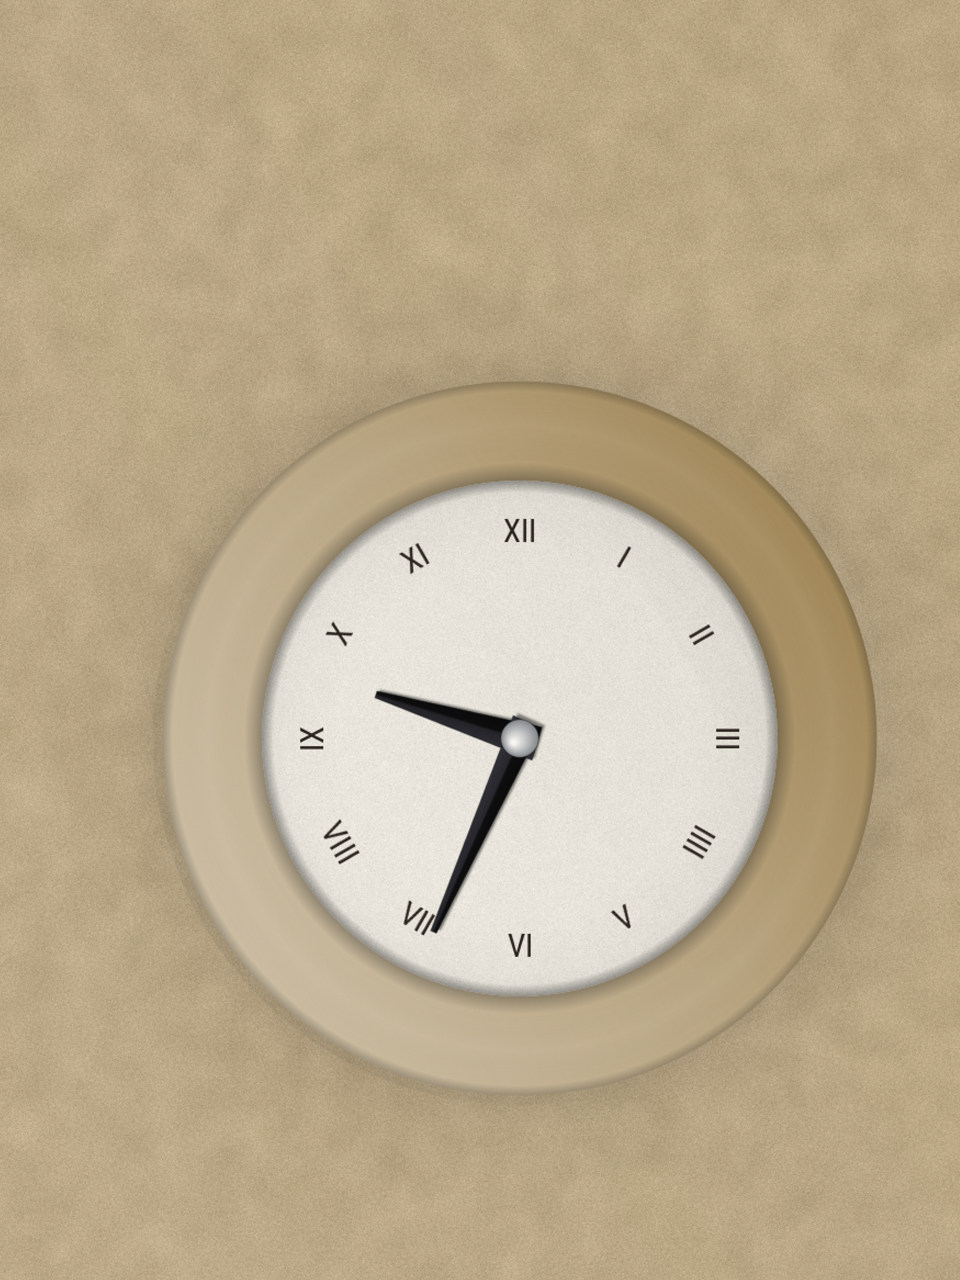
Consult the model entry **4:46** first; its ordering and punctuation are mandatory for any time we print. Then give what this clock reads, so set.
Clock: **9:34**
